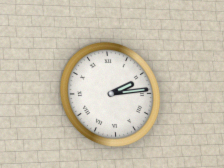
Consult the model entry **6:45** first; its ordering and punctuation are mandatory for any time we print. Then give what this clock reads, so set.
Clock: **2:14**
